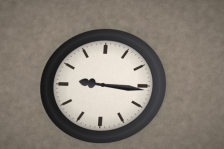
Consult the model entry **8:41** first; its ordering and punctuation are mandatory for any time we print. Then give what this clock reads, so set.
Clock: **9:16**
